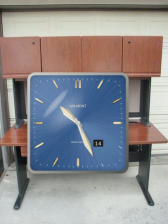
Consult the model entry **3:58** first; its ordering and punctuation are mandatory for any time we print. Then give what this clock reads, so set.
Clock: **10:26**
